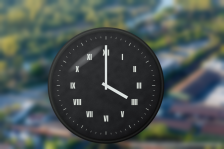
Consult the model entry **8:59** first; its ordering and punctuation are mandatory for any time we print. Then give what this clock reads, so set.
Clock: **4:00**
